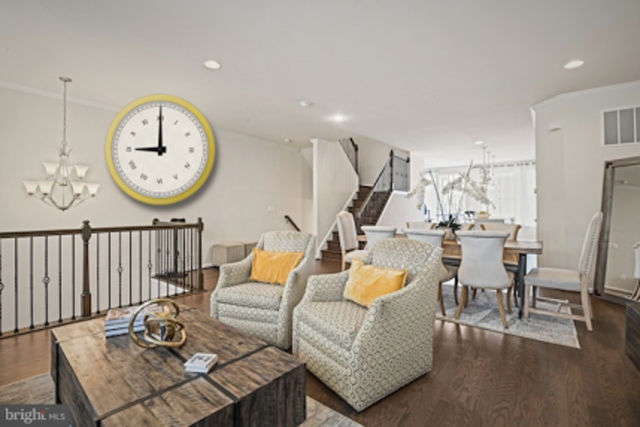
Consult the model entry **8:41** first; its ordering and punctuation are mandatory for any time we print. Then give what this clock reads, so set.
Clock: **9:00**
